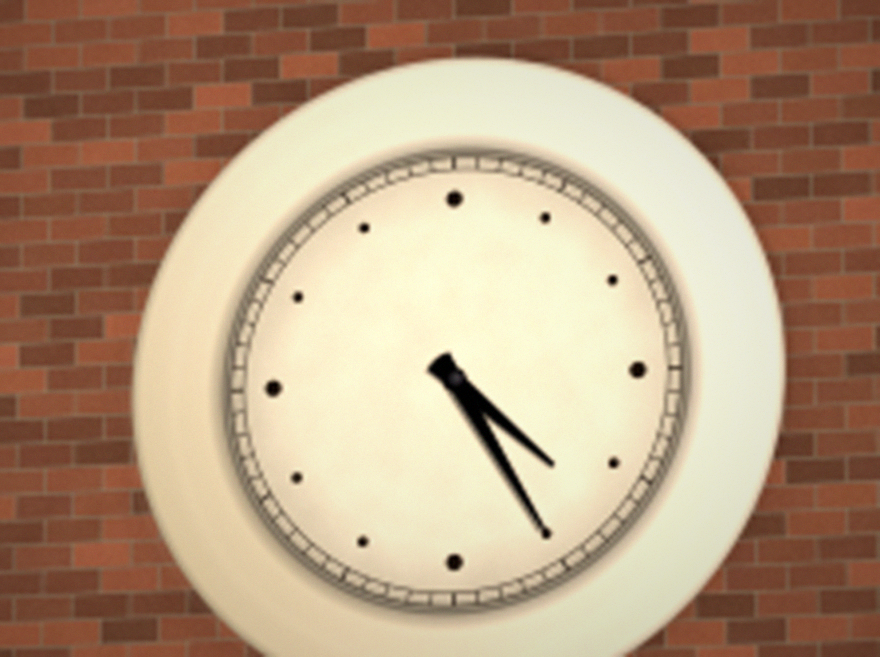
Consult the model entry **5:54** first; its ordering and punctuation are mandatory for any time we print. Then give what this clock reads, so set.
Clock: **4:25**
